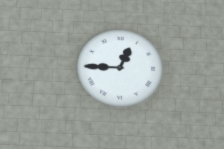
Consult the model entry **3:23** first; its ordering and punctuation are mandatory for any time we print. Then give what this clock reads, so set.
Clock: **12:45**
